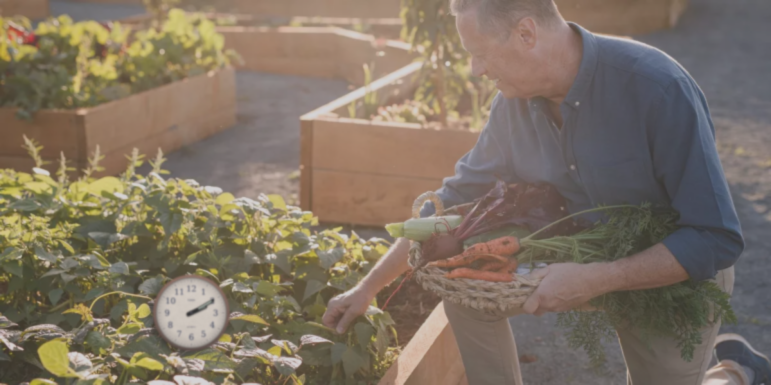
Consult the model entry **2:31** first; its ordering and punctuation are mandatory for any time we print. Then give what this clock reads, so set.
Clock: **2:10**
